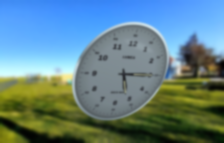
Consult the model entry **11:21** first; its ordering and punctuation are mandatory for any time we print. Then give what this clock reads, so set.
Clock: **5:15**
